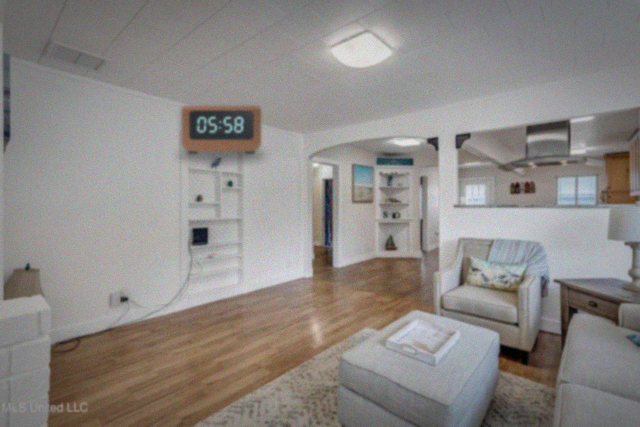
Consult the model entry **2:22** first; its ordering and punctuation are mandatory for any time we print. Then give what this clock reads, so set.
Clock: **5:58**
